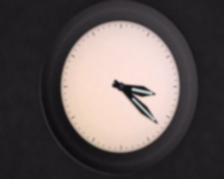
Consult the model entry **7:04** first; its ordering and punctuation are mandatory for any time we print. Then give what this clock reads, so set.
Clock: **3:22**
